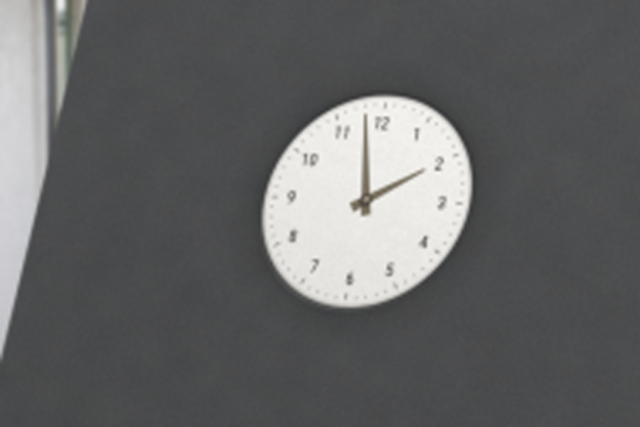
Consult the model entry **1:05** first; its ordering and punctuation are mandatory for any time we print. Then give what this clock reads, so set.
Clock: **1:58**
